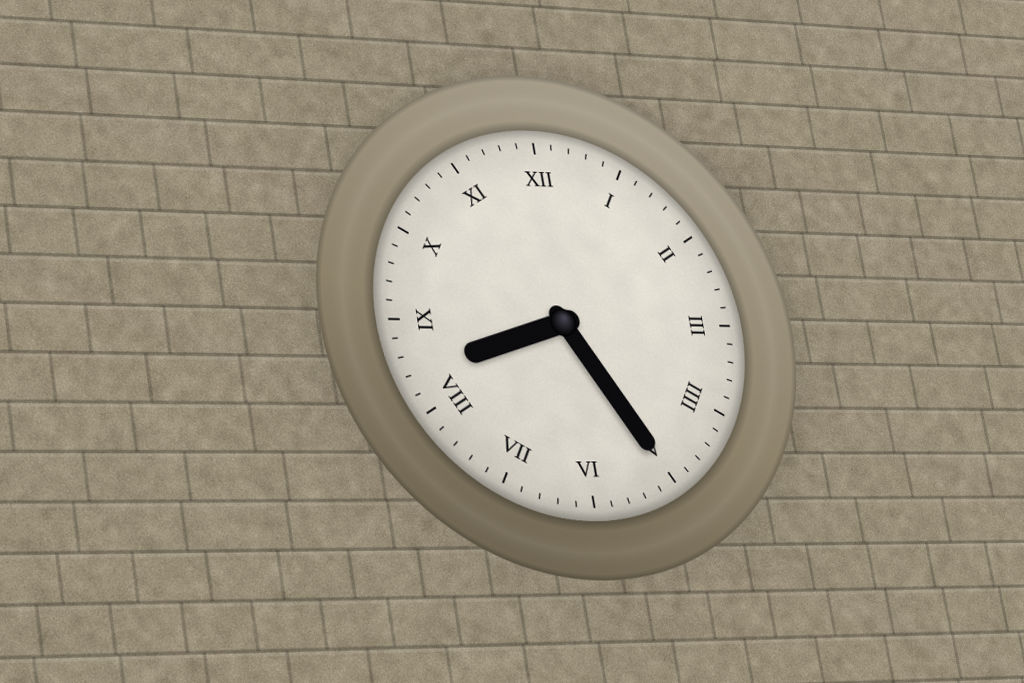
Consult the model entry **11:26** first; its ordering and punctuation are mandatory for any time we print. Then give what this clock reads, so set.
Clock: **8:25**
